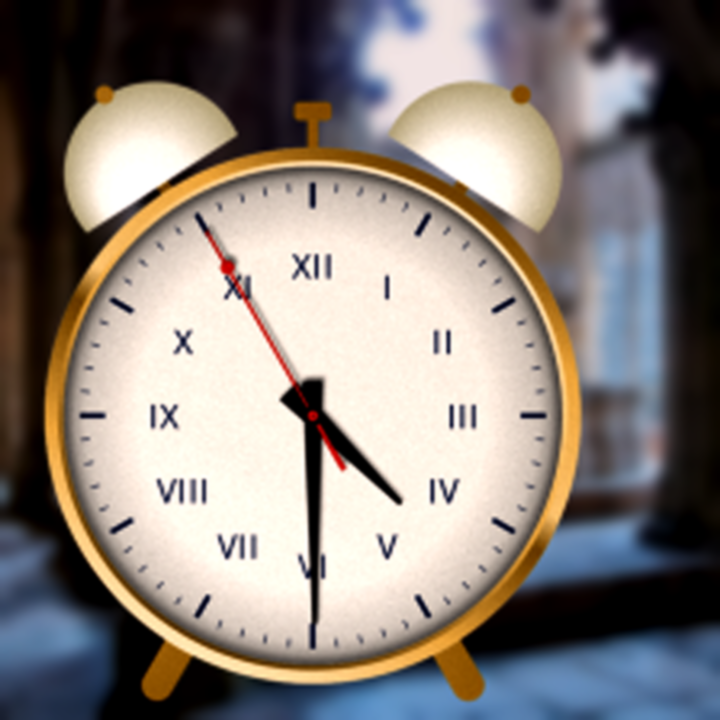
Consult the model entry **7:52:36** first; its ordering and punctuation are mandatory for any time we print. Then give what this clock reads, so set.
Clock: **4:29:55**
